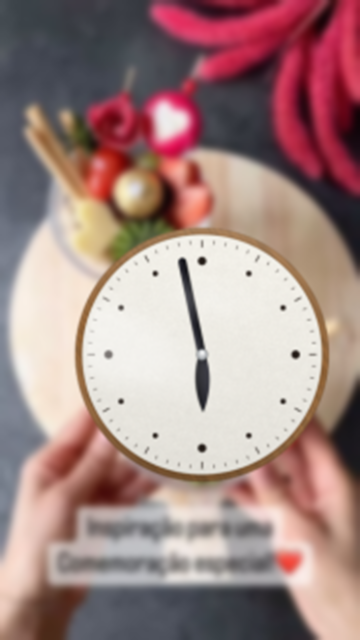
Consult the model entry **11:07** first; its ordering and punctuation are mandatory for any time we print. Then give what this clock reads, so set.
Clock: **5:58**
